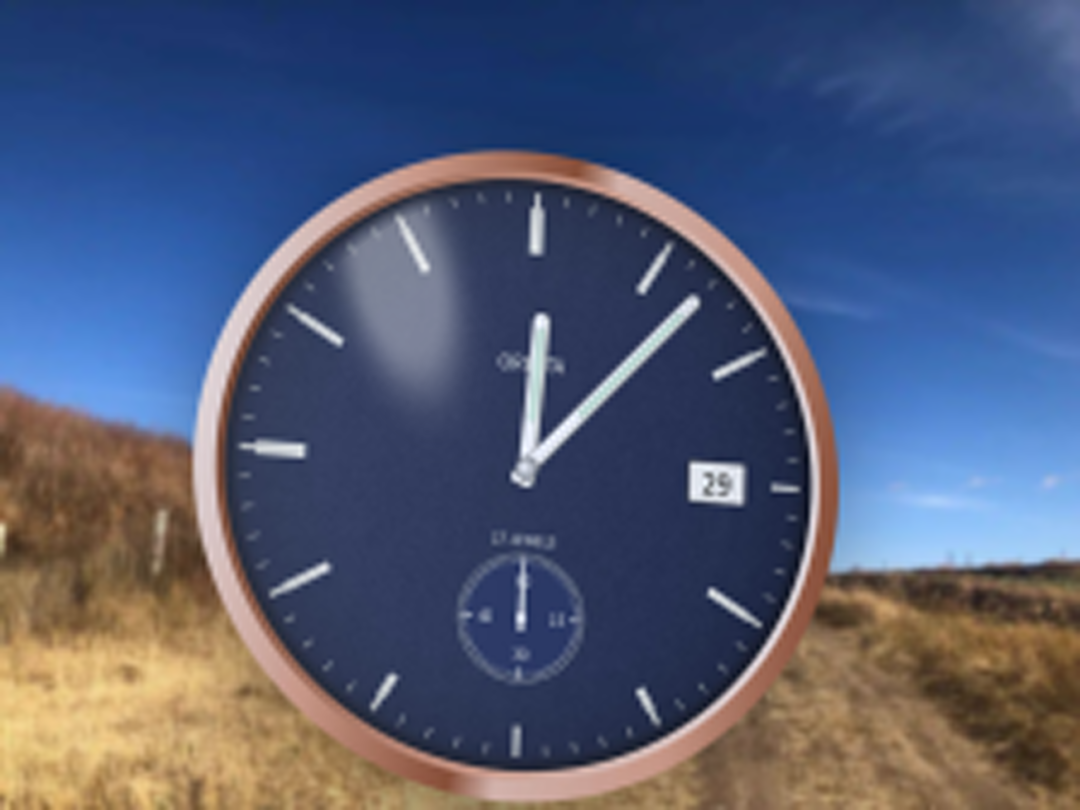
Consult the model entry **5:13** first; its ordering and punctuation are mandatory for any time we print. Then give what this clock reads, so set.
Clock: **12:07**
